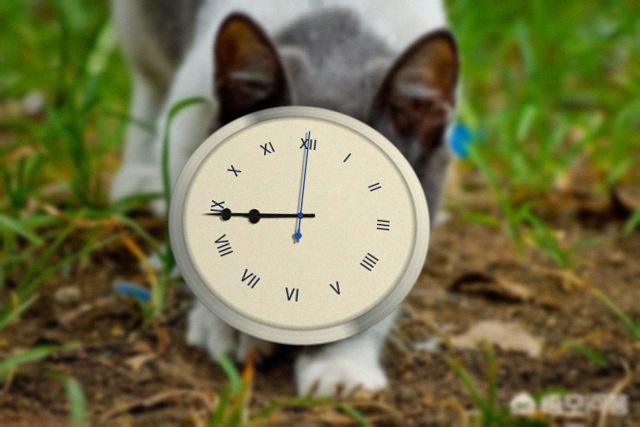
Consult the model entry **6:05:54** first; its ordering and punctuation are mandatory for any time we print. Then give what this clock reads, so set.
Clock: **8:44:00**
